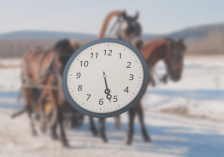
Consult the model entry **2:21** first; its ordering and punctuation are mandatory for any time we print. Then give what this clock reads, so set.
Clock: **5:27**
